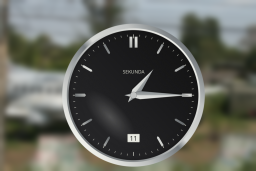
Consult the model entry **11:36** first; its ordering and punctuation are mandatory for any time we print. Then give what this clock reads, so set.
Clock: **1:15**
